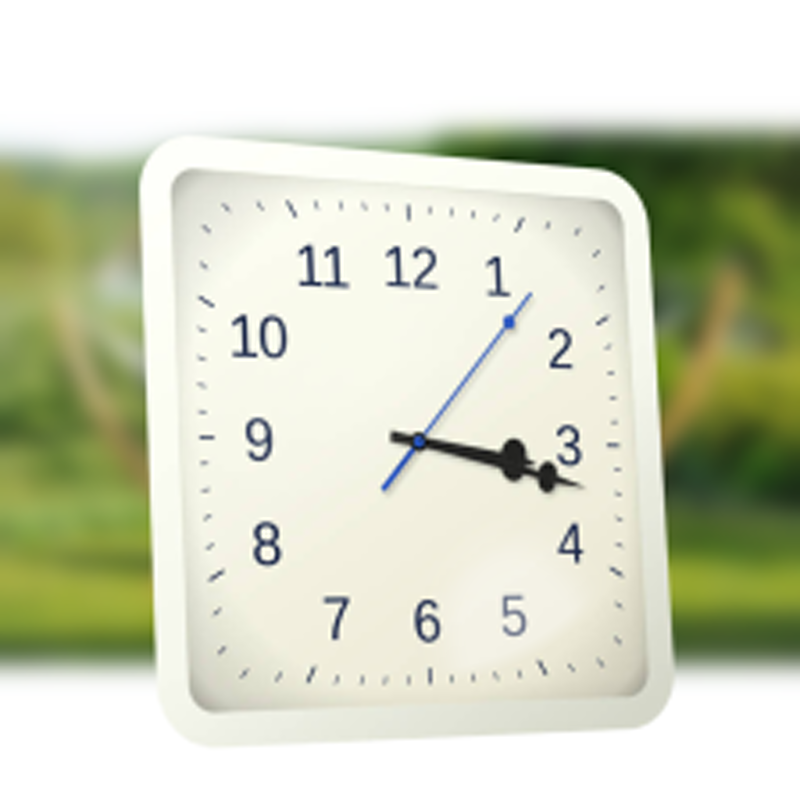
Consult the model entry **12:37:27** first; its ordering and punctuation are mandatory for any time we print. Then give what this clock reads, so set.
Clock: **3:17:07**
